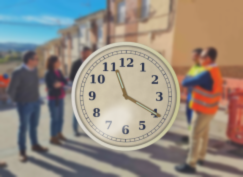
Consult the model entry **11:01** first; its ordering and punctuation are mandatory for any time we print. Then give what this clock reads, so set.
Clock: **11:20**
